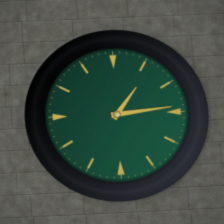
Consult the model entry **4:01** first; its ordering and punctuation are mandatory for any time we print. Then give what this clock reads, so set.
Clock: **1:14**
